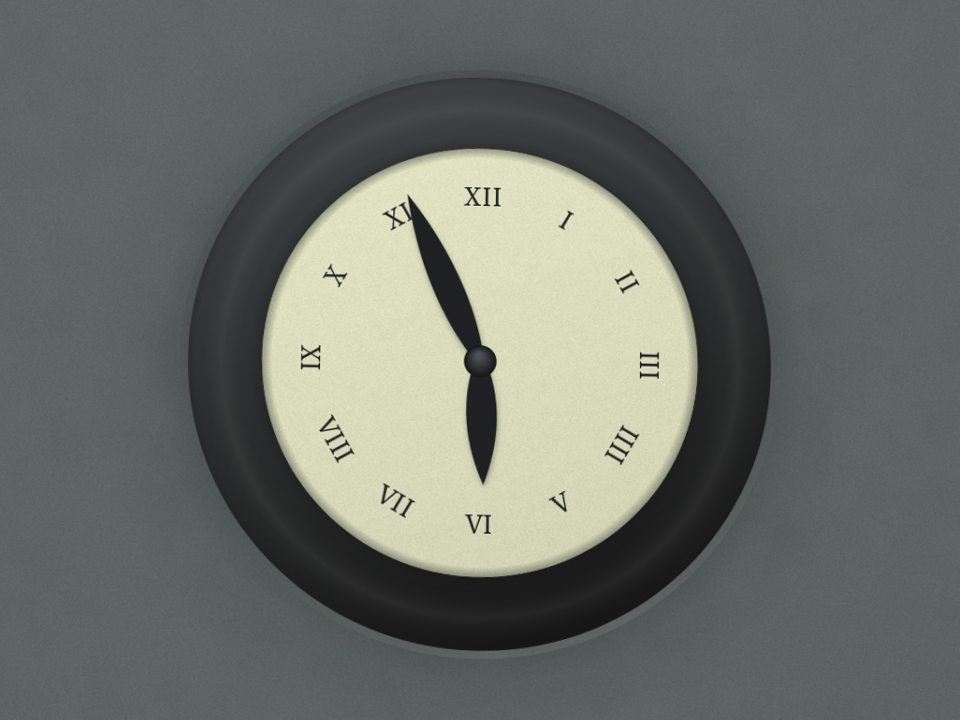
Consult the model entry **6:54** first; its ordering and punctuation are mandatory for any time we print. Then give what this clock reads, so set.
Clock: **5:56**
